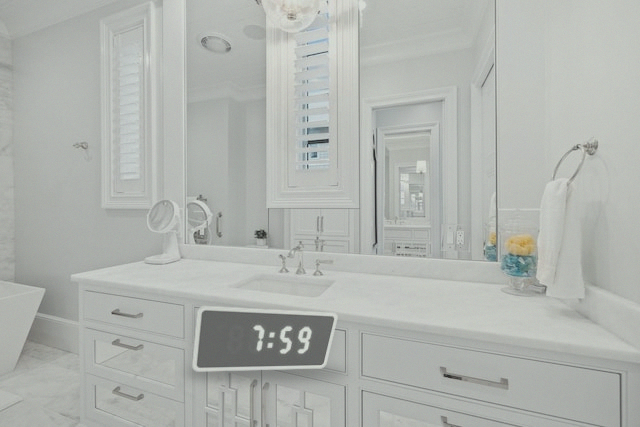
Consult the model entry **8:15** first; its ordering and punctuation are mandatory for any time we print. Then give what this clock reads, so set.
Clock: **7:59**
